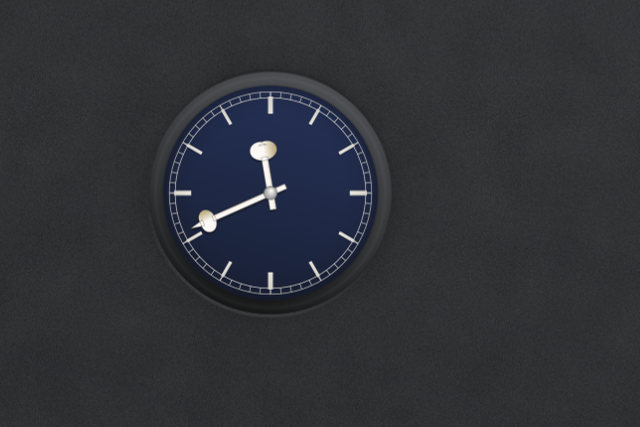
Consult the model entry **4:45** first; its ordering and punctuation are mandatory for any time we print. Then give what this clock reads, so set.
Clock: **11:41**
